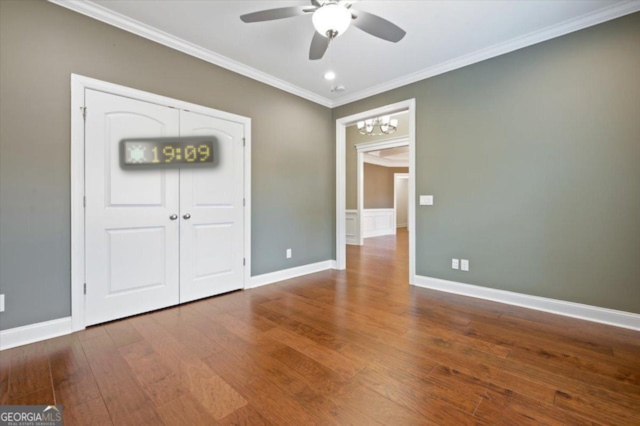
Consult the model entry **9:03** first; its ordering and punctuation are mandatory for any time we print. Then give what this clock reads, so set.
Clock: **19:09**
